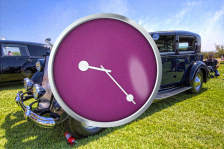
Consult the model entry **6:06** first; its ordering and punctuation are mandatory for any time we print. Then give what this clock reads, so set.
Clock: **9:23**
